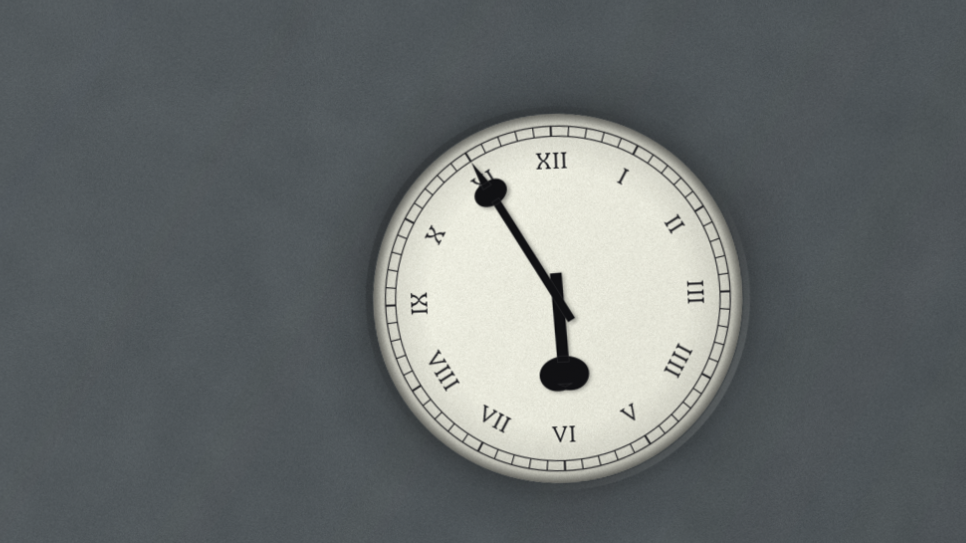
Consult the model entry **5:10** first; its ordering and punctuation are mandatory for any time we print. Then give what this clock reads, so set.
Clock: **5:55**
